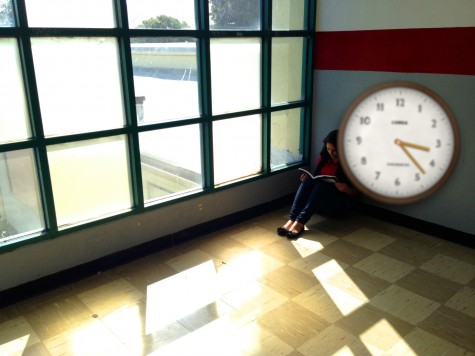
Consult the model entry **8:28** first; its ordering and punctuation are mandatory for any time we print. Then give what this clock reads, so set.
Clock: **3:23**
